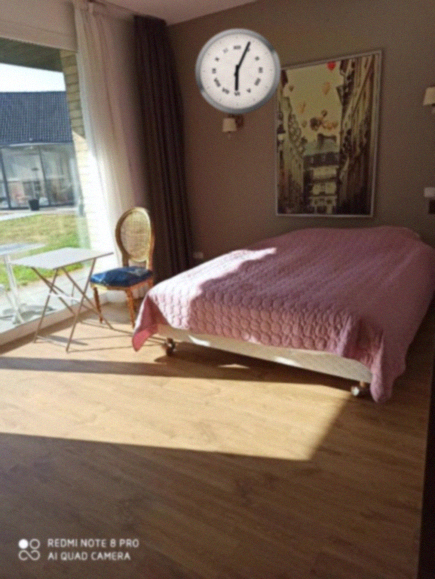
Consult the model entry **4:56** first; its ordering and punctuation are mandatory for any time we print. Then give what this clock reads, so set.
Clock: **6:04**
